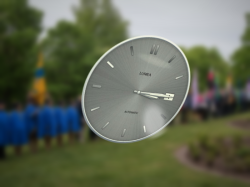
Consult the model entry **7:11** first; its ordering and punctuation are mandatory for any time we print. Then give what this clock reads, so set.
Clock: **3:15**
